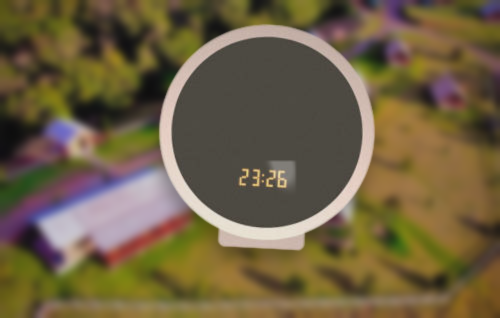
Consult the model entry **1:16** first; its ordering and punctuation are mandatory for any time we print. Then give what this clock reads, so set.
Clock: **23:26**
